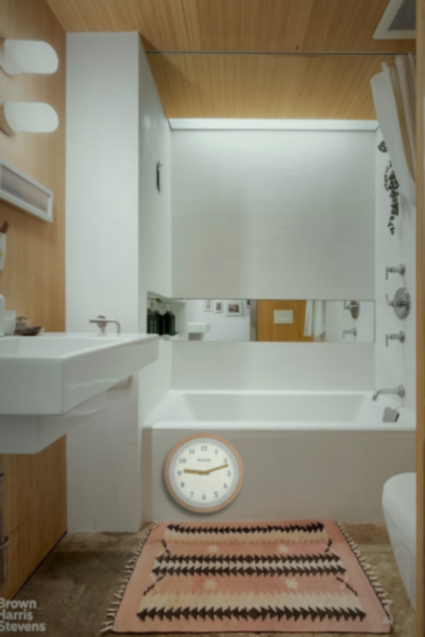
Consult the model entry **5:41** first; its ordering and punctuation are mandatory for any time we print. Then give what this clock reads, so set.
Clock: **9:12**
